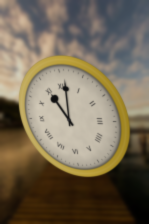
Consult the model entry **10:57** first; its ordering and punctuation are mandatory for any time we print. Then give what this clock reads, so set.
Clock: **11:01**
